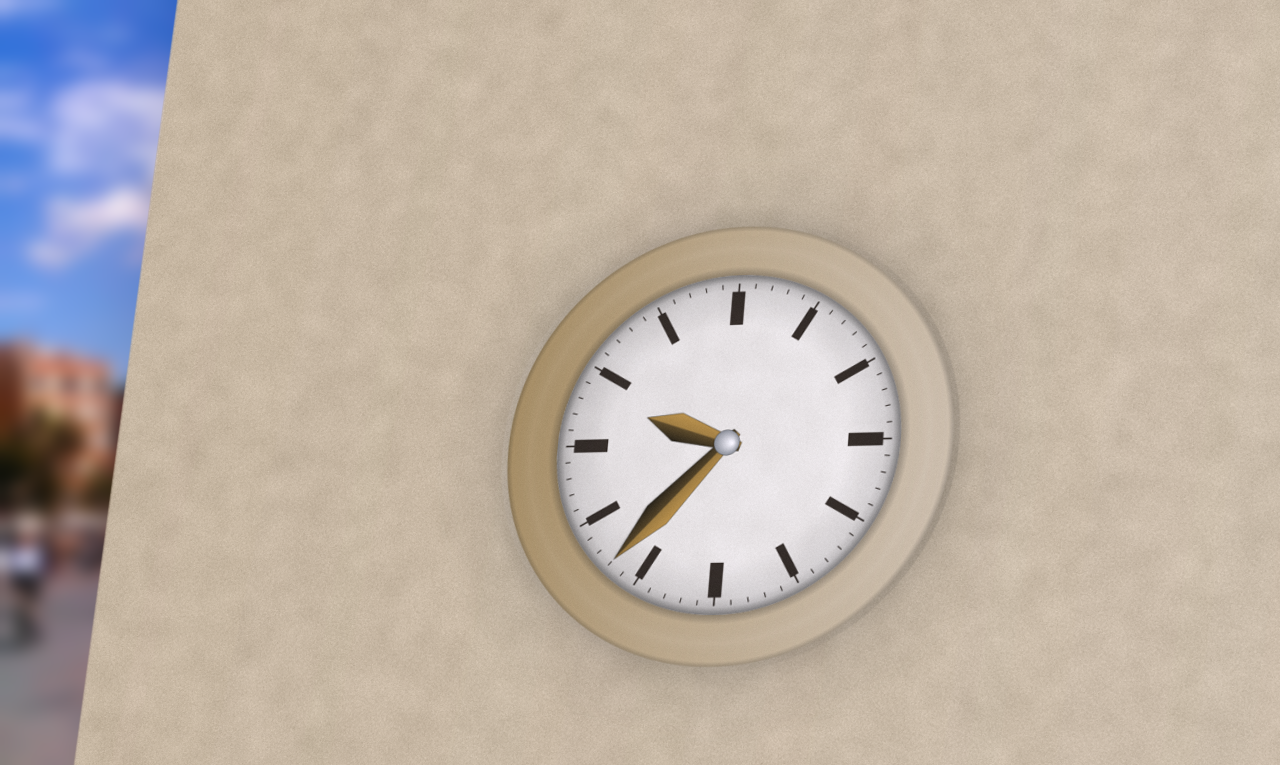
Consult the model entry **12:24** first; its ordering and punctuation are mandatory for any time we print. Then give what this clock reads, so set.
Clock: **9:37**
